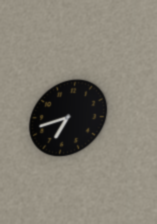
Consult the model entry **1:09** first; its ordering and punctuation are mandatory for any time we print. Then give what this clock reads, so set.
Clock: **6:42**
